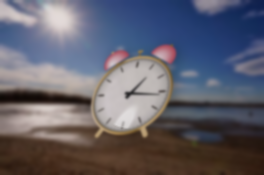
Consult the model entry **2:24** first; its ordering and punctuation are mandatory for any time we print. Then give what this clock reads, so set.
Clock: **1:16**
